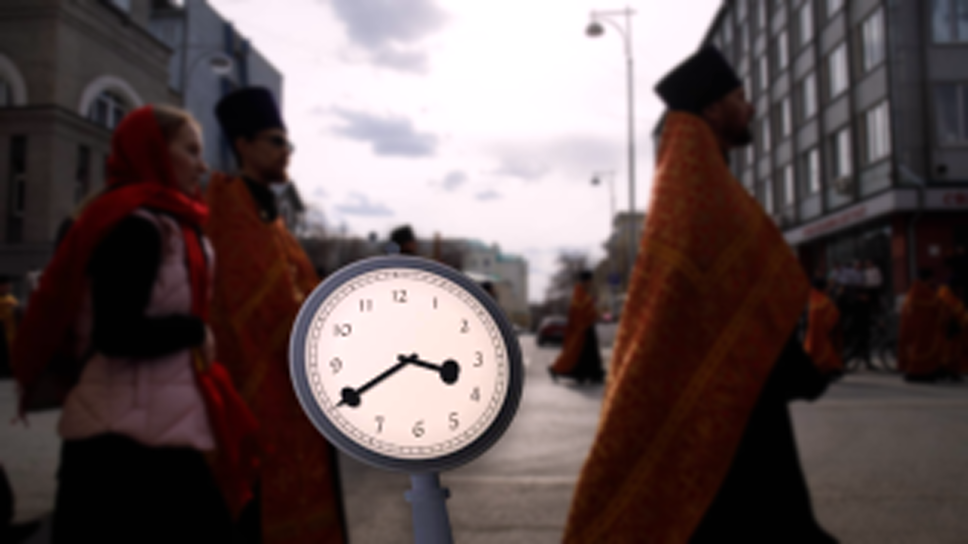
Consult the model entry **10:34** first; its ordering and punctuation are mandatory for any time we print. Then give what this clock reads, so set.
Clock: **3:40**
